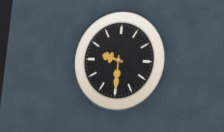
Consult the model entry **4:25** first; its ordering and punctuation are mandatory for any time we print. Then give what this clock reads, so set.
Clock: **9:30**
